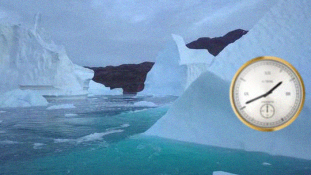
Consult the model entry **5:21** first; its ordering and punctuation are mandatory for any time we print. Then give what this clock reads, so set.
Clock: **1:41**
